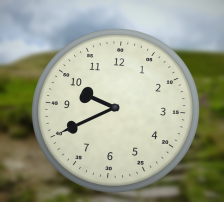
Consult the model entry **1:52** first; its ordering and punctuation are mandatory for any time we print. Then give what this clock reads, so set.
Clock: **9:40**
